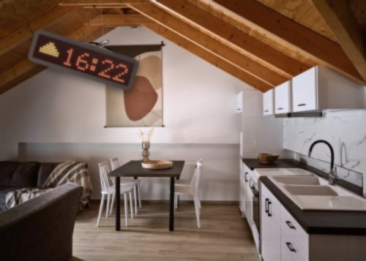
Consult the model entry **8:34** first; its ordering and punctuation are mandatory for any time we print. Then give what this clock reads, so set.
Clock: **16:22**
